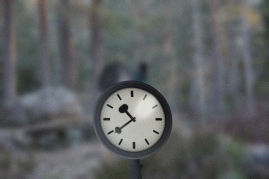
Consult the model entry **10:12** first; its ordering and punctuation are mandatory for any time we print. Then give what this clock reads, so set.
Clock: **10:39**
